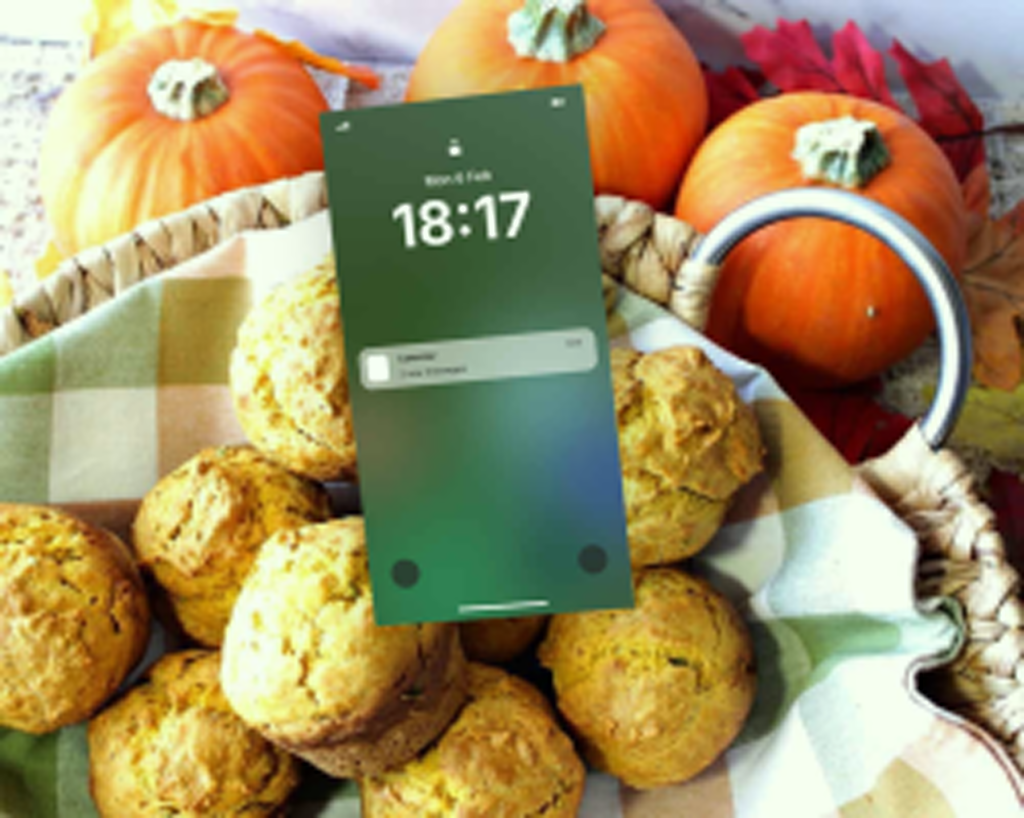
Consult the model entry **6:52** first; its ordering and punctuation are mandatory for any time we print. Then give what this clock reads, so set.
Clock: **18:17**
